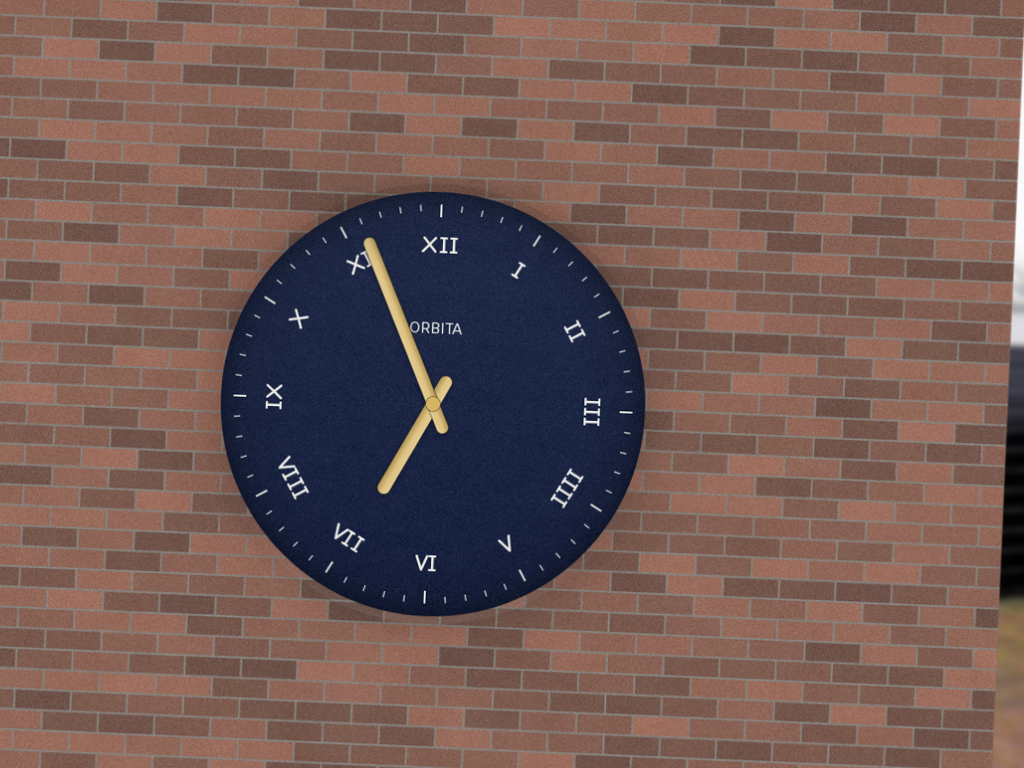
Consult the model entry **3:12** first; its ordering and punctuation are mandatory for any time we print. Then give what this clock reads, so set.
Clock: **6:56**
